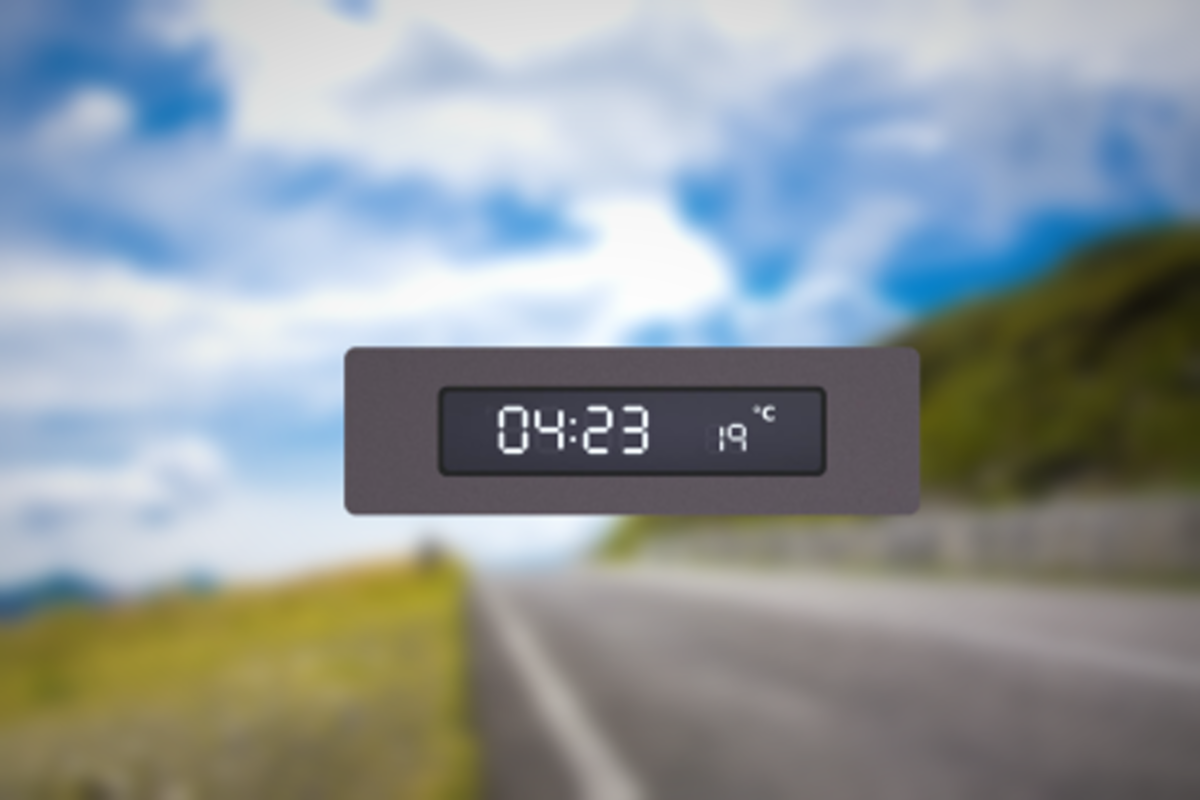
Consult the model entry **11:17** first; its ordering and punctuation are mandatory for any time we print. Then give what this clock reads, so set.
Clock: **4:23**
